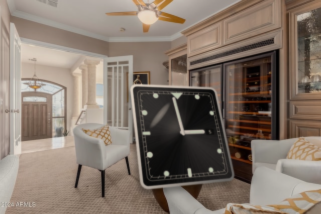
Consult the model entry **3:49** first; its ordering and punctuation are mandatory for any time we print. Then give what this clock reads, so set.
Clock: **2:59**
